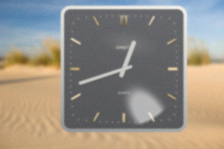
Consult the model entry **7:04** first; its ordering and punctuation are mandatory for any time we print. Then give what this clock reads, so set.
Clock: **12:42**
